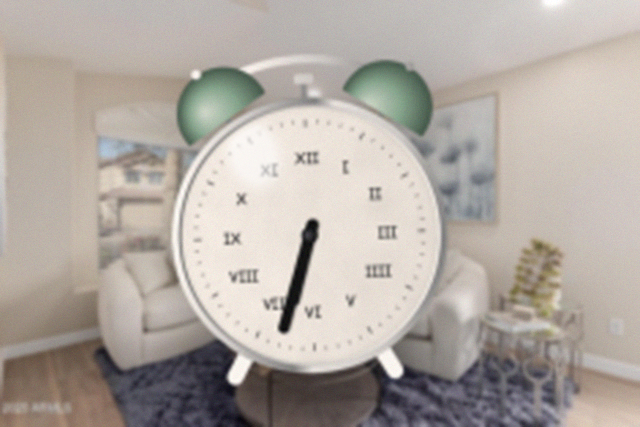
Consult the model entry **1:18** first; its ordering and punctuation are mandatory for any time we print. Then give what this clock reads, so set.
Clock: **6:33**
